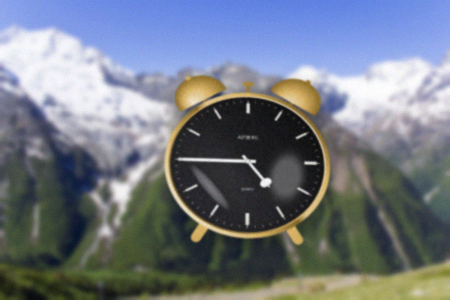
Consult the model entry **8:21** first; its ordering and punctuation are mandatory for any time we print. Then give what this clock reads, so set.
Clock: **4:45**
